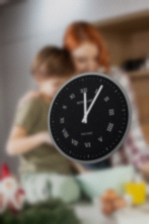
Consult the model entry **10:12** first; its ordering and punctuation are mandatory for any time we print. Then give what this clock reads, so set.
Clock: **12:06**
